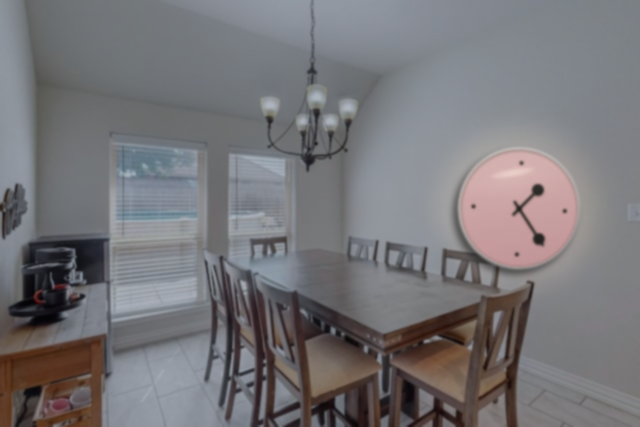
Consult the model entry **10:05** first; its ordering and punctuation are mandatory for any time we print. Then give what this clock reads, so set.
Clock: **1:24**
